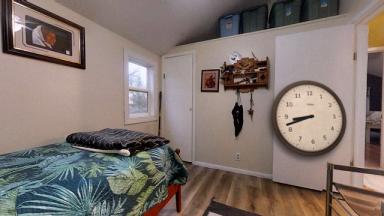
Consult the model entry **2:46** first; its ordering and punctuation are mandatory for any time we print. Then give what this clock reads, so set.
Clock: **8:42**
